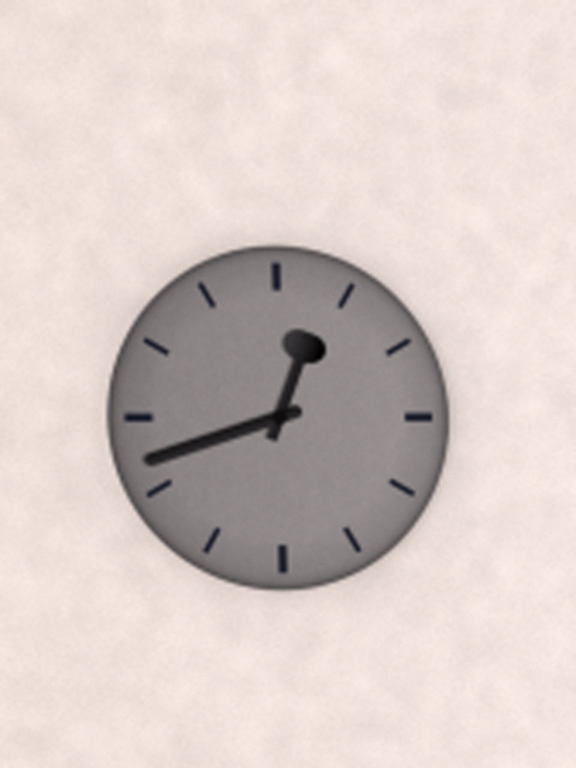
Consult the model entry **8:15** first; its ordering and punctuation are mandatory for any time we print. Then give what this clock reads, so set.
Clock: **12:42**
